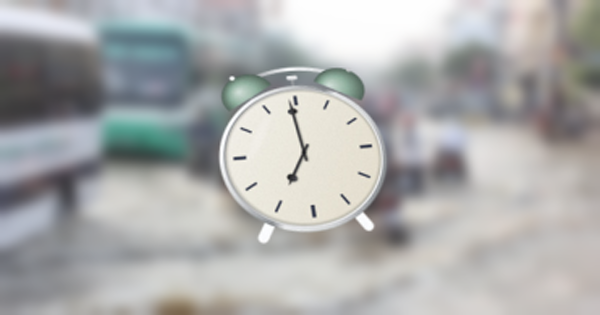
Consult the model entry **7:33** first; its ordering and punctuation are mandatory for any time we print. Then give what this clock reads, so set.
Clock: **6:59**
